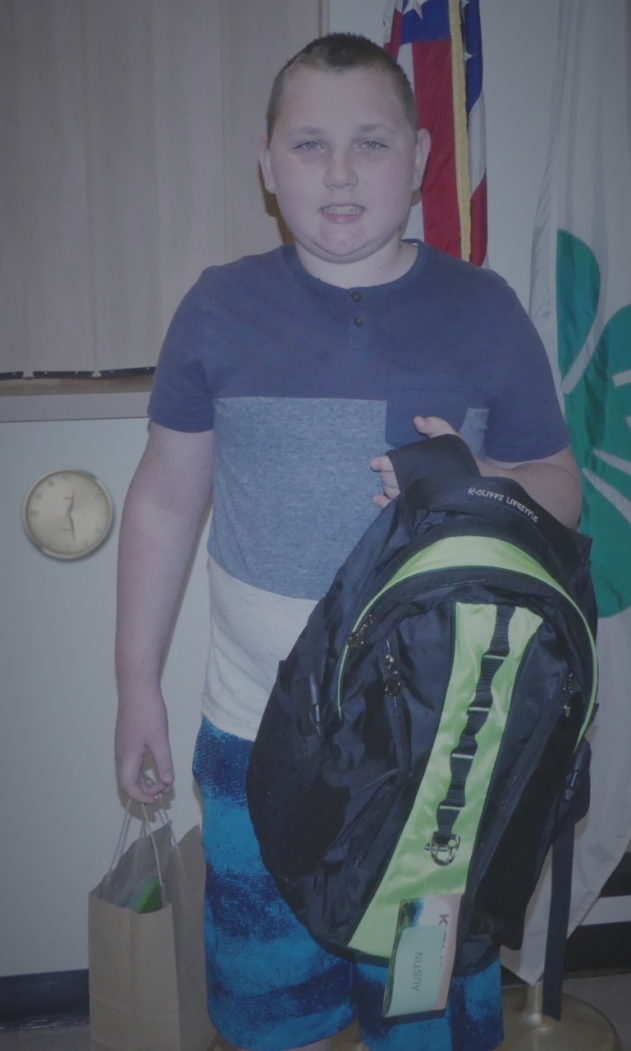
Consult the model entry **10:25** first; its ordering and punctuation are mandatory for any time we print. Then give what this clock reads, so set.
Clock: **12:28**
